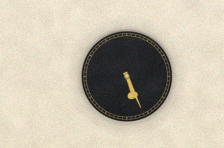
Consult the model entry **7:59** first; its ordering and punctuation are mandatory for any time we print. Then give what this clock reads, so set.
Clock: **5:26**
